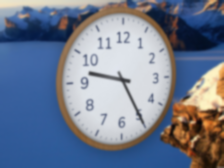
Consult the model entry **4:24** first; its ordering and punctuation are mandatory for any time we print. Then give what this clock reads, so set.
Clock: **9:25**
